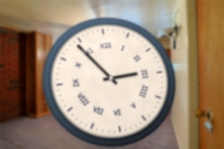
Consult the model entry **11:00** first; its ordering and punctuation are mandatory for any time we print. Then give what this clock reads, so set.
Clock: **2:54**
